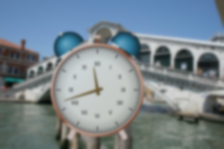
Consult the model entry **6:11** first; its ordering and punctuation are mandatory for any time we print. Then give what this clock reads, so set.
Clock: **11:42**
